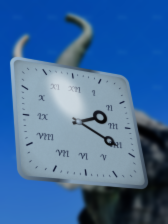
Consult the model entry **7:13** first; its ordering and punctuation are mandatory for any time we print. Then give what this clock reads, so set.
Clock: **2:20**
